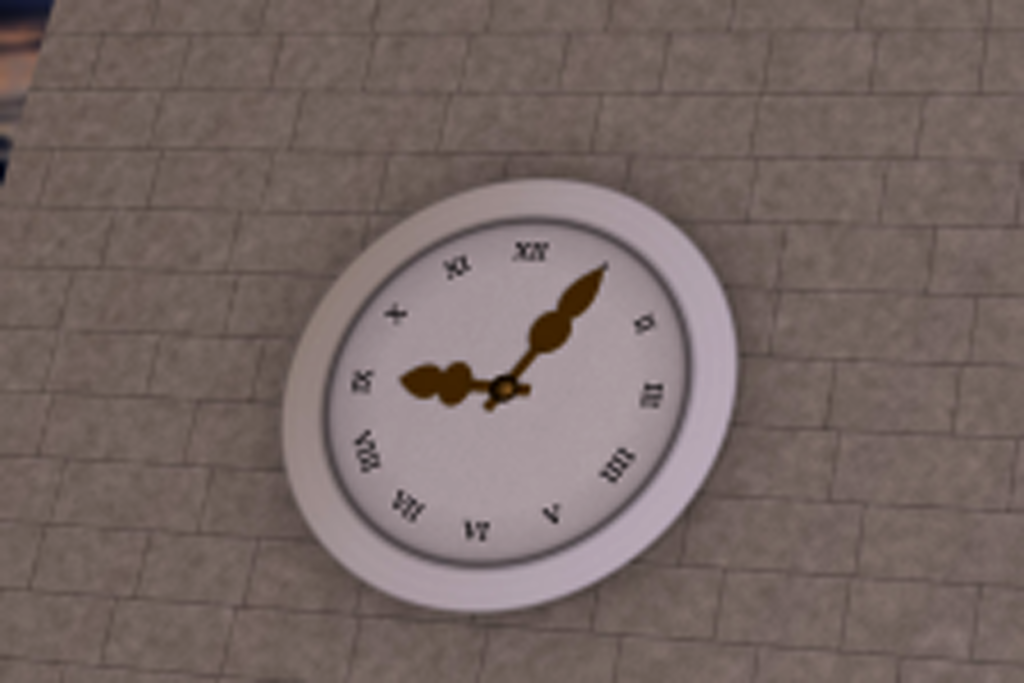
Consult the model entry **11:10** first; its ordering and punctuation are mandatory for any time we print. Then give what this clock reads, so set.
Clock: **9:05**
